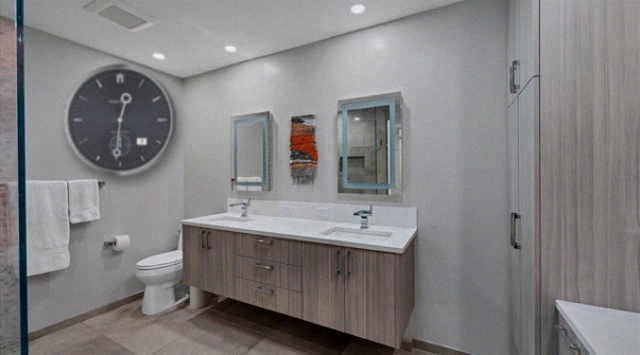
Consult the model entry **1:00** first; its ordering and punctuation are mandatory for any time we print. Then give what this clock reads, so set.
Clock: **12:31**
